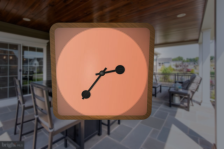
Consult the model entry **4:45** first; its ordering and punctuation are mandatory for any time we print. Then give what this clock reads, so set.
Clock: **2:36**
